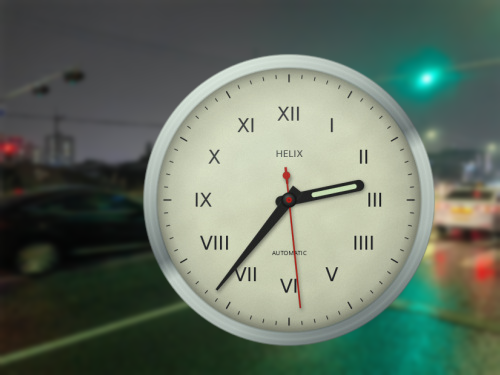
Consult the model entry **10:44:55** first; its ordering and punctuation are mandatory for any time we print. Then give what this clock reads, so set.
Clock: **2:36:29**
